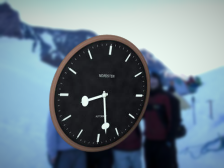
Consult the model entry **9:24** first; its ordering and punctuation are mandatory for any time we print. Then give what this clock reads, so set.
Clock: **8:28**
